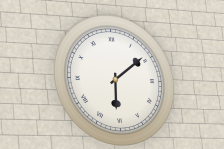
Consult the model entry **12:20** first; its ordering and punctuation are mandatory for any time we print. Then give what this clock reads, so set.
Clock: **6:09**
